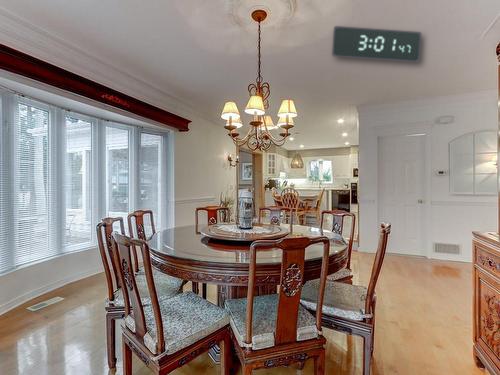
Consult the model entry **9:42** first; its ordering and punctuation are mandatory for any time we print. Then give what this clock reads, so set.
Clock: **3:01**
